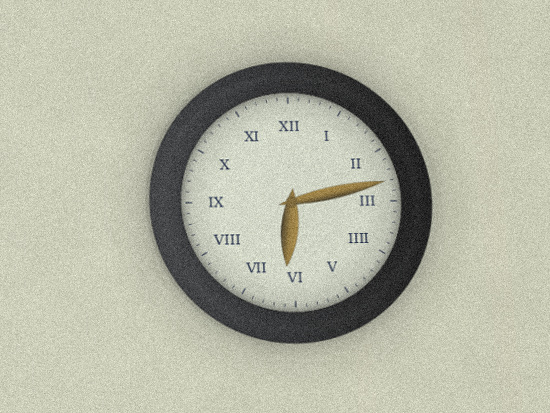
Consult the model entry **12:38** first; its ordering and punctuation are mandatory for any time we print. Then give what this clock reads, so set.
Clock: **6:13**
